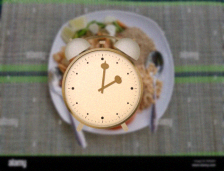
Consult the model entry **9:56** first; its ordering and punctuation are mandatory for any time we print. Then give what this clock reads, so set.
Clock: **2:01**
